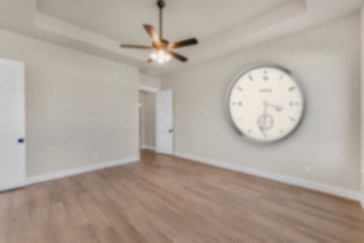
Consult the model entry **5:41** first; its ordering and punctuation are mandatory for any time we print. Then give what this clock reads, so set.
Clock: **3:31**
